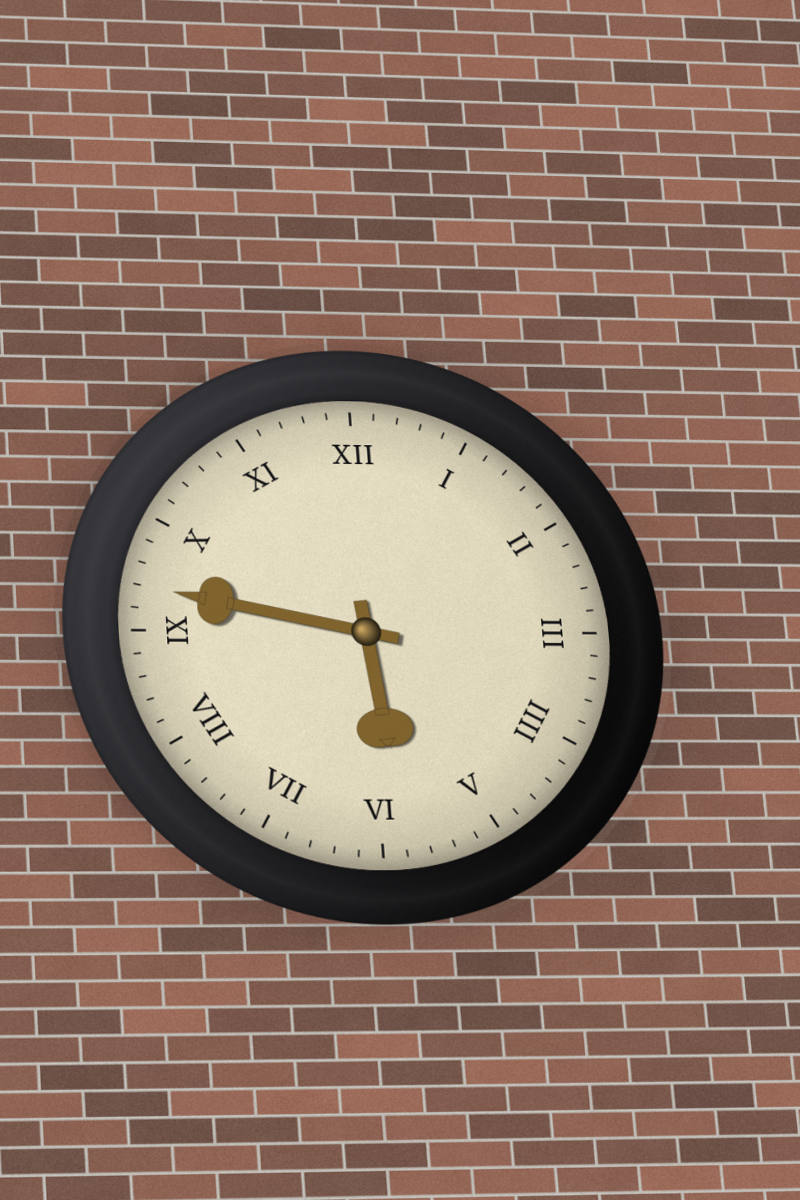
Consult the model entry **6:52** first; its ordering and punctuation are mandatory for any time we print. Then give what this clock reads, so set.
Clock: **5:47**
